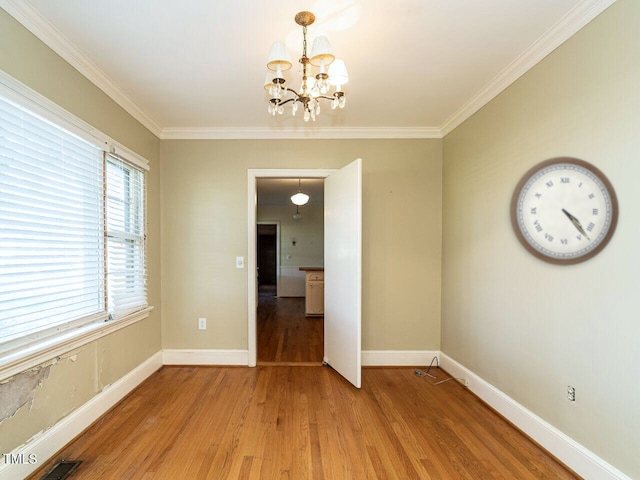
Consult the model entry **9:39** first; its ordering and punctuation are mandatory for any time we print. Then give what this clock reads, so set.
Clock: **4:23**
